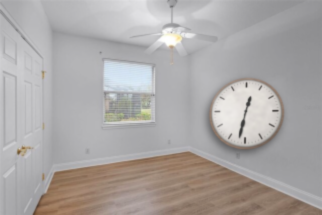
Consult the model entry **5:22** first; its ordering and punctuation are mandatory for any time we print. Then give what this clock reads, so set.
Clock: **12:32**
